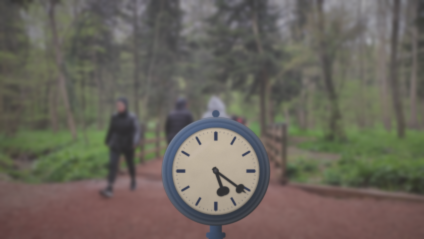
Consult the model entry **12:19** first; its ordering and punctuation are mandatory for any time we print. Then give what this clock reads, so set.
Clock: **5:21**
